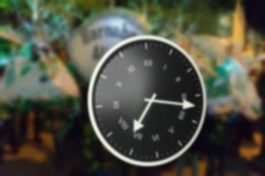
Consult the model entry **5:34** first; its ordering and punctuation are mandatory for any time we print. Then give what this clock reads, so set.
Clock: **7:17**
